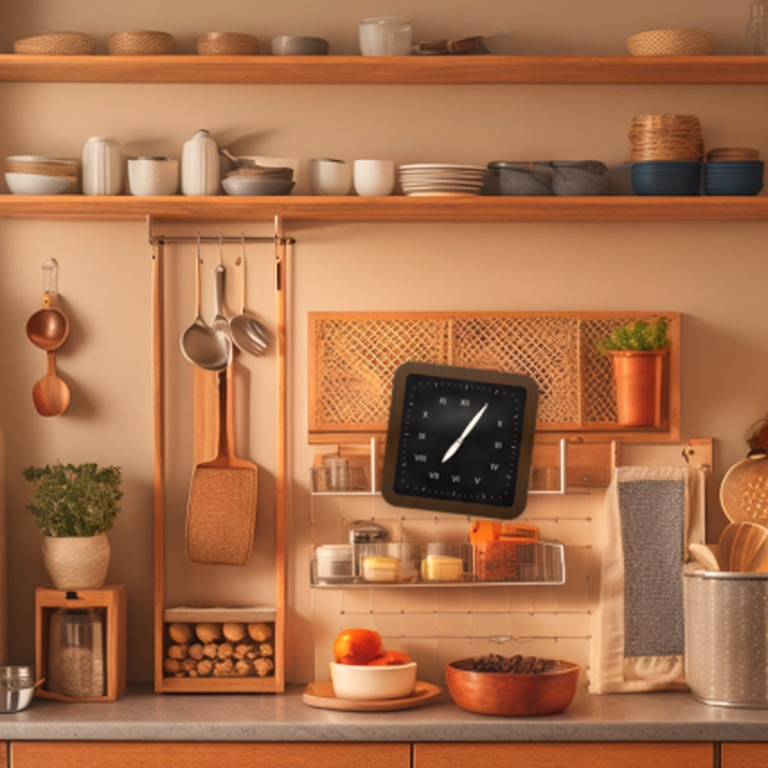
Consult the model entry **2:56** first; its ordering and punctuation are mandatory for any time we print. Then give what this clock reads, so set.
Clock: **7:05**
